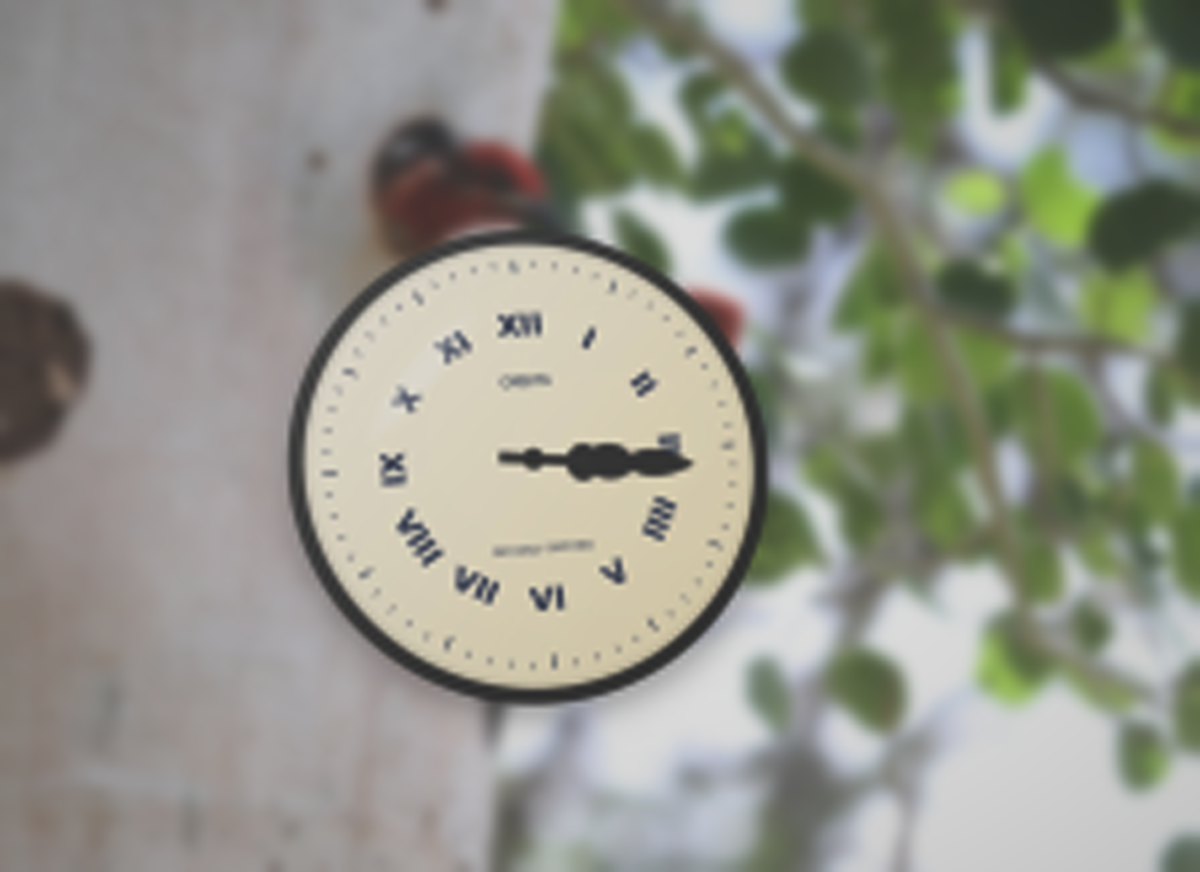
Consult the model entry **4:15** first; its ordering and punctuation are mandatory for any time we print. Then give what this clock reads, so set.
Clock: **3:16**
